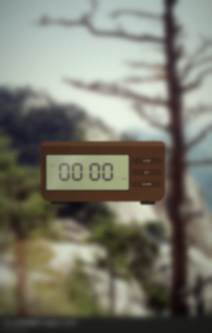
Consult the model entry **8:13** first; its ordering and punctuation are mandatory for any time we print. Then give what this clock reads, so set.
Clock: **0:00**
